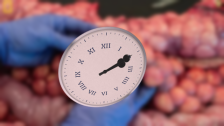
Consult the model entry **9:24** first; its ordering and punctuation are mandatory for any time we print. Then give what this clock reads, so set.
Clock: **2:10**
